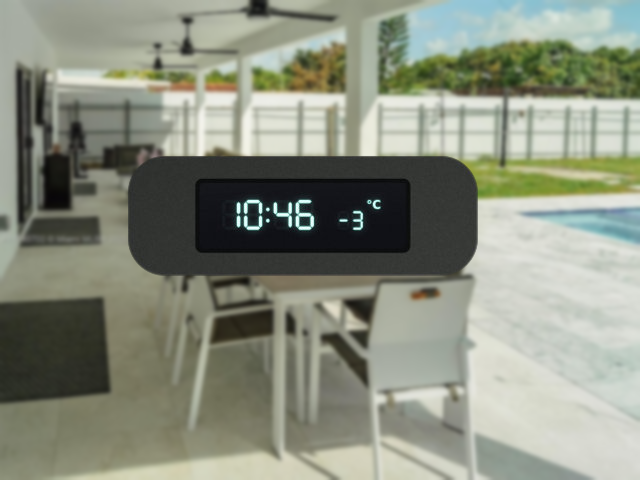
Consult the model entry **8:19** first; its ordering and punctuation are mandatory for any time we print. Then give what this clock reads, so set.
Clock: **10:46**
